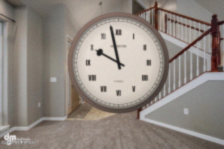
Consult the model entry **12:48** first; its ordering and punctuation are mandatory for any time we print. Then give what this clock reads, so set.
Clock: **9:58**
